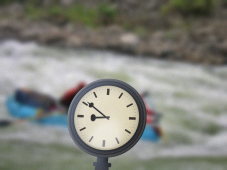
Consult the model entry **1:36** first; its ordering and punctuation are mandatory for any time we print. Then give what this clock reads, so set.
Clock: **8:51**
